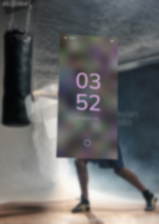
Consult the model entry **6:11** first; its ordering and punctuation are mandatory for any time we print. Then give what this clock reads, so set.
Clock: **3:52**
